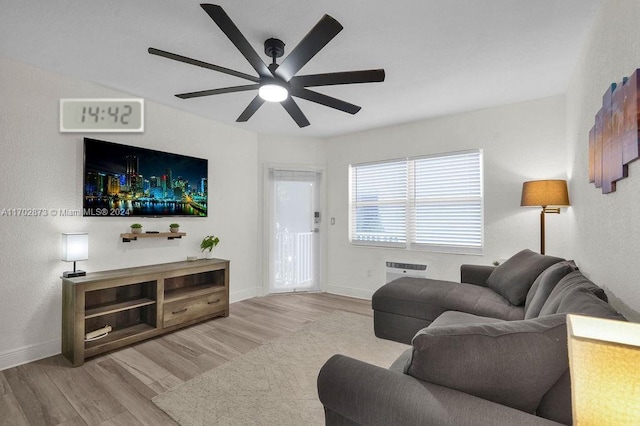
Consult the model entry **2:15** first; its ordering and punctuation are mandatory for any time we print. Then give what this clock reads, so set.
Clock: **14:42**
